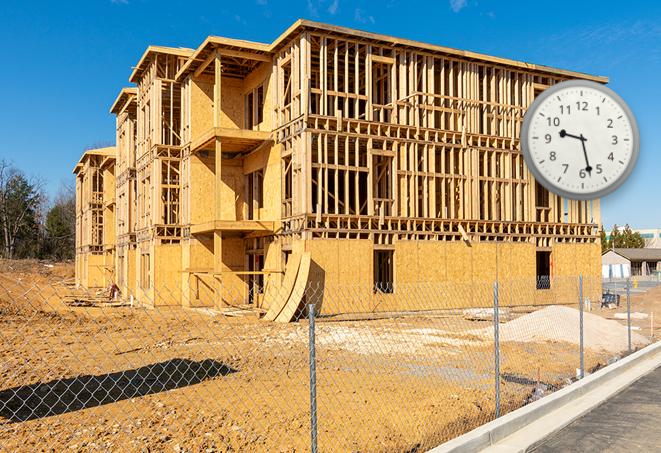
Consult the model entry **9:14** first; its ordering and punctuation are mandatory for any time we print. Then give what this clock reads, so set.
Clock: **9:28**
